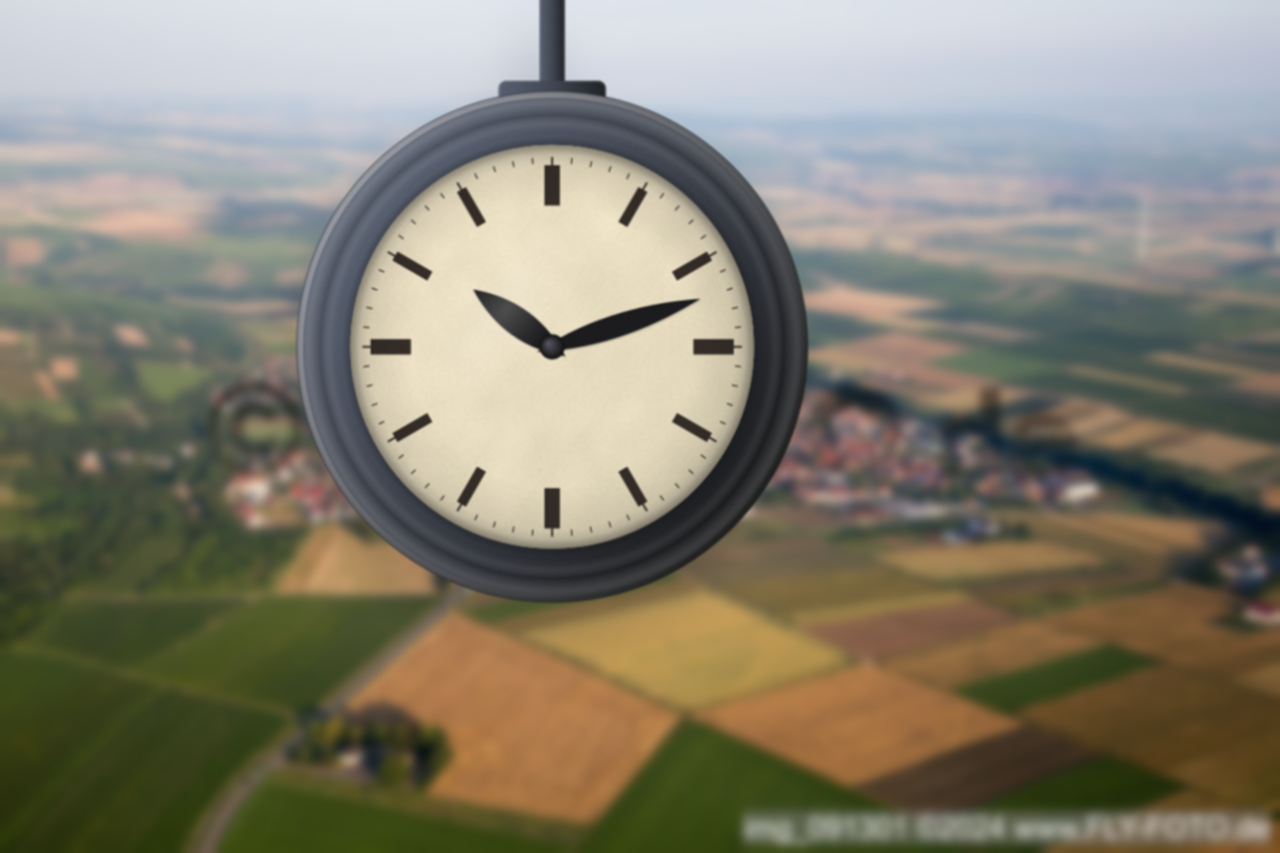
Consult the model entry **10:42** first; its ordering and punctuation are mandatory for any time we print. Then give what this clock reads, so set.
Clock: **10:12**
